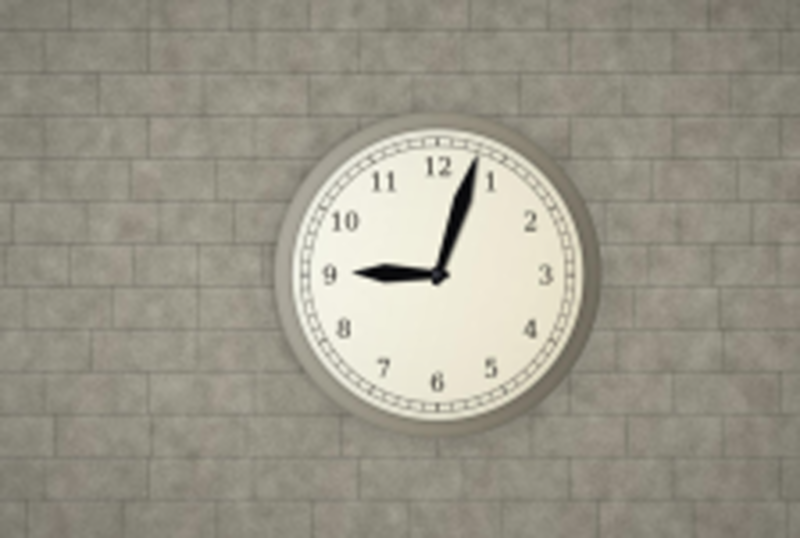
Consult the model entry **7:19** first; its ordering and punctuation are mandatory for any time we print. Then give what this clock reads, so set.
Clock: **9:03**
